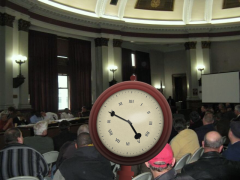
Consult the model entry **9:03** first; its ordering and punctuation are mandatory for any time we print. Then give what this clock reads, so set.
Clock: **4:49**
